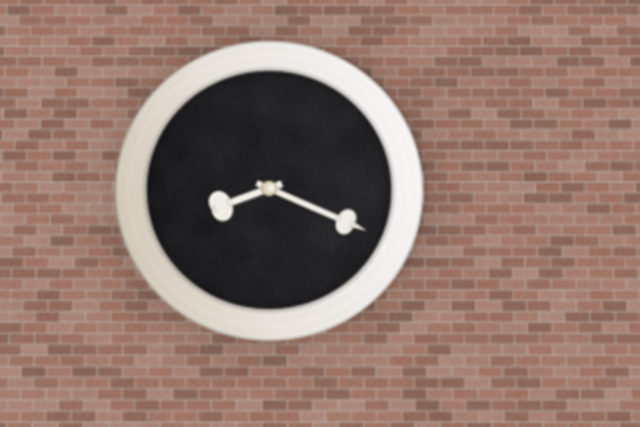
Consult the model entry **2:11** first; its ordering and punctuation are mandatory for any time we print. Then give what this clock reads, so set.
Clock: **8:19**
